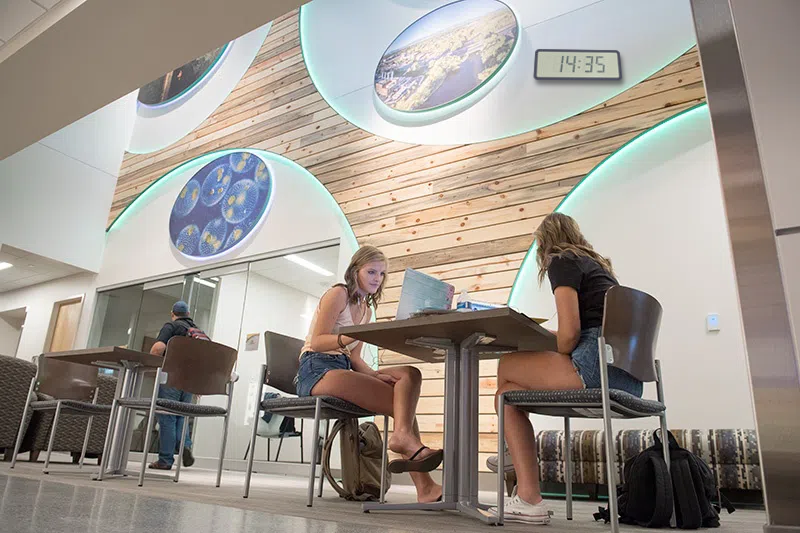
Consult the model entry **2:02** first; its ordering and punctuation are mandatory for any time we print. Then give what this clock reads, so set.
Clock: **14:35**
